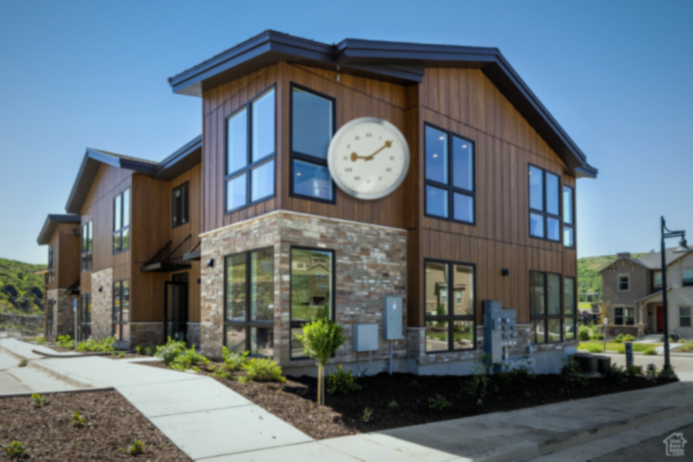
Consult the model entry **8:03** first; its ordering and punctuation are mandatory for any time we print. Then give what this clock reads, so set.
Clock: **9:09**
